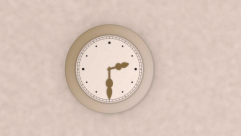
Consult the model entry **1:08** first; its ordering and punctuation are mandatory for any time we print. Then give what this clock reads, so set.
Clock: **2:30**
